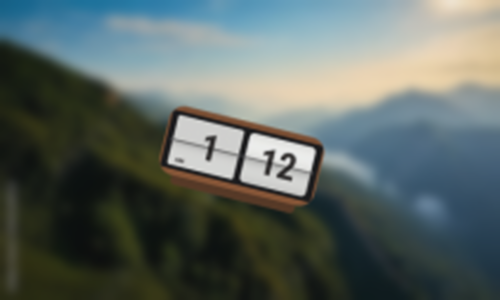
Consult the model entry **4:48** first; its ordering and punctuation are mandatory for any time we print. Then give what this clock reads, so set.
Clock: **1:12**
